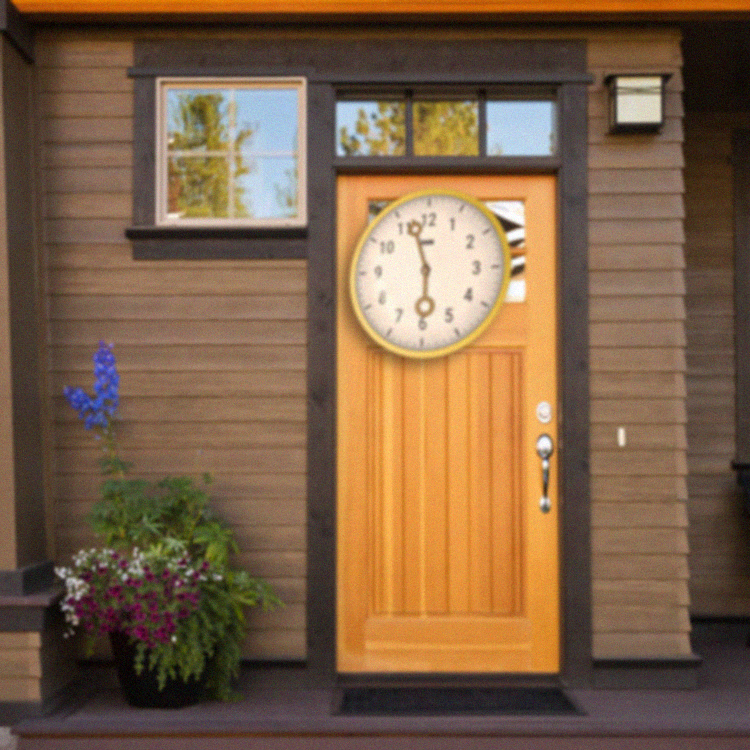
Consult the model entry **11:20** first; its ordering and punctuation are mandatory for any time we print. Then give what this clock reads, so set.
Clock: **5:57**
